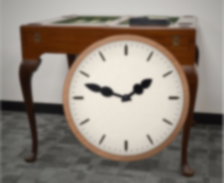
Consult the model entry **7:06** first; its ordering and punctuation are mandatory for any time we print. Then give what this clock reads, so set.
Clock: **1:48**
